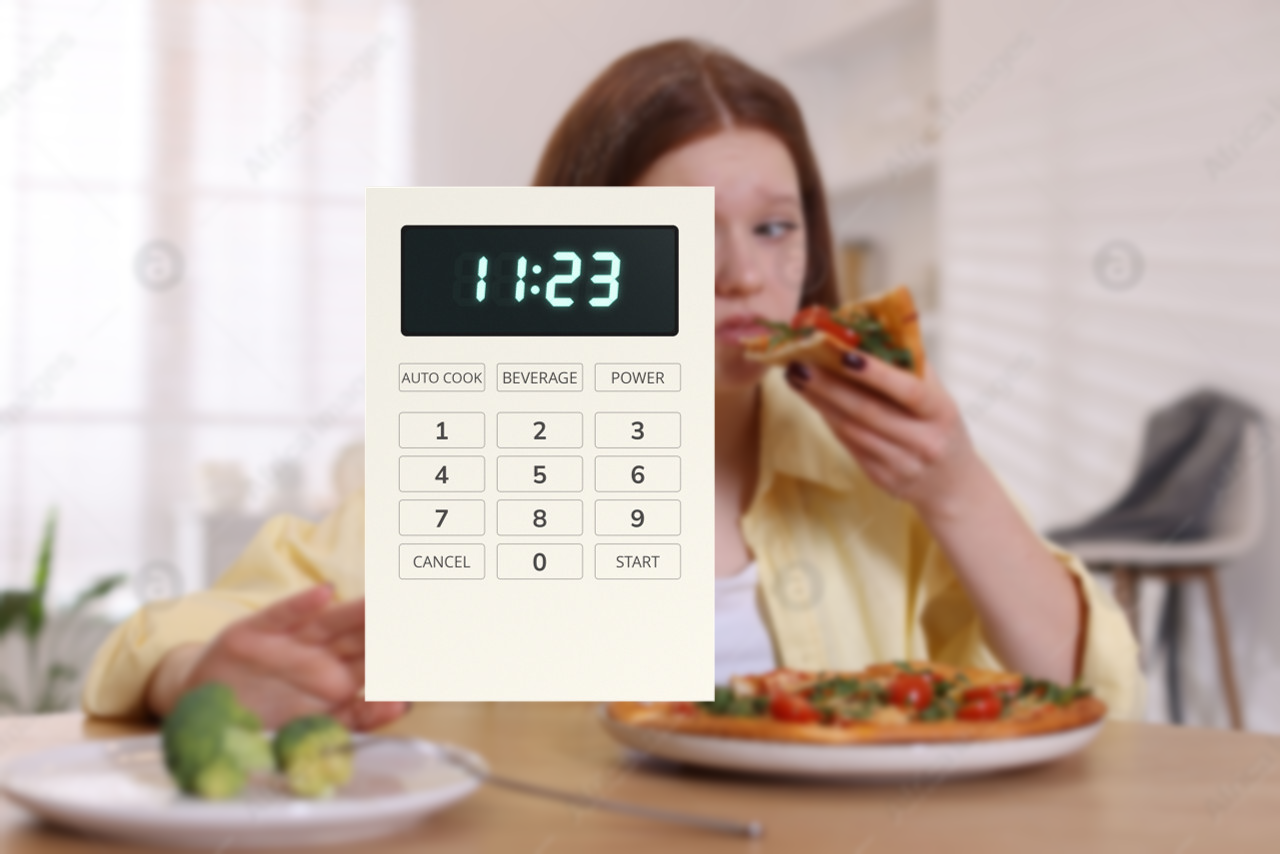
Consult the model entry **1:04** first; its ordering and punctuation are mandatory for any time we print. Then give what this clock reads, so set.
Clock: **11:23**
